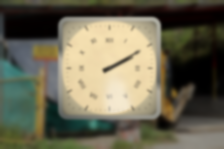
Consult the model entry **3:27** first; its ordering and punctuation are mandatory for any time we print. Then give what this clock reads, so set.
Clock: **2:10**
